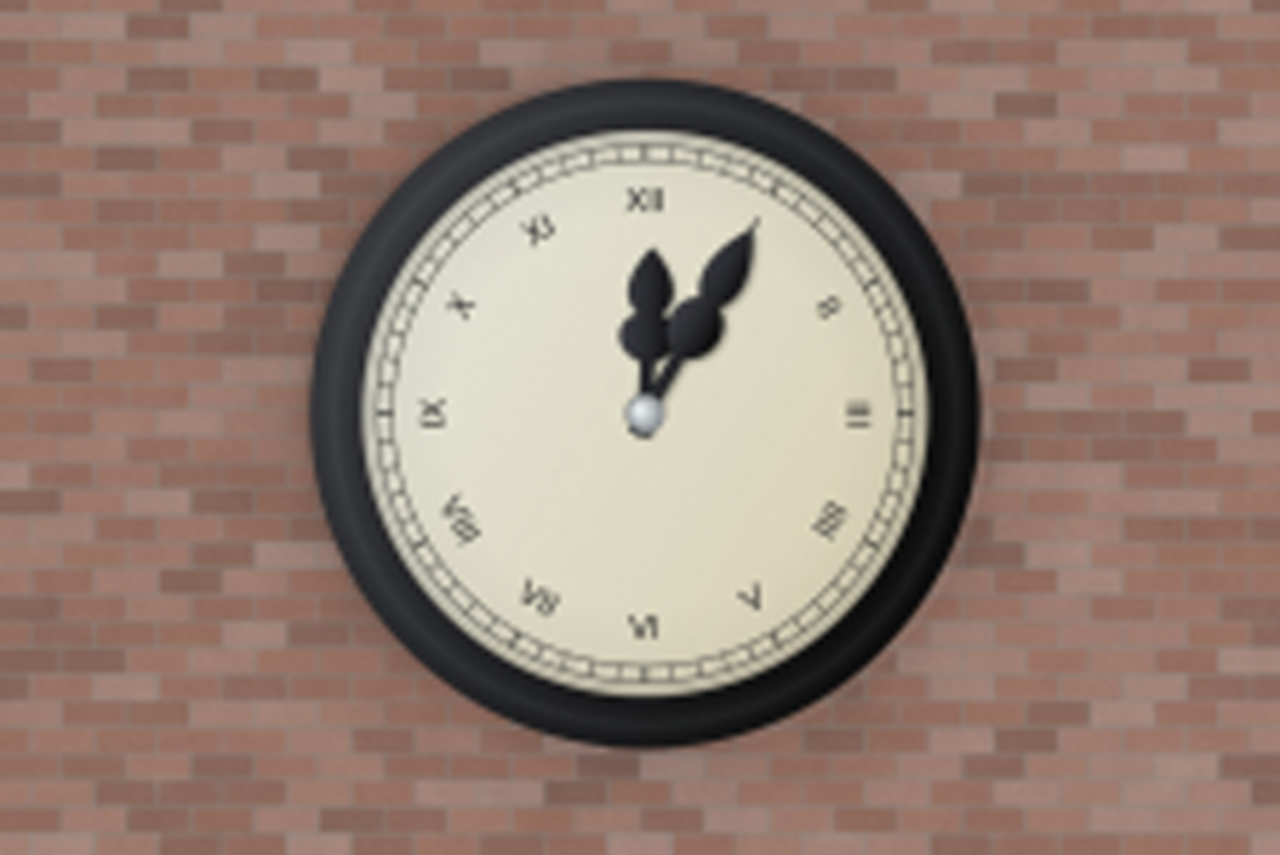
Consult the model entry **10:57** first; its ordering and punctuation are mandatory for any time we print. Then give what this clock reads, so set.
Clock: **12:05**
